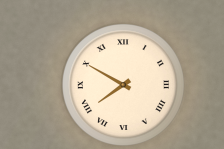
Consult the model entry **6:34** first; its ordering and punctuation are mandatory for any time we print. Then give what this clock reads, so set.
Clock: **7:50**
